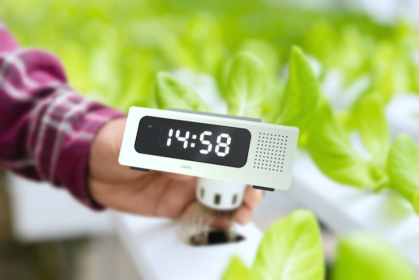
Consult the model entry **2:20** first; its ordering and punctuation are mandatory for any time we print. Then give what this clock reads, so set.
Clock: **14:58**
